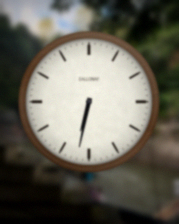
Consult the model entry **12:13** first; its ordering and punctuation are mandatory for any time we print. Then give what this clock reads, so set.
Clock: **6:32**
